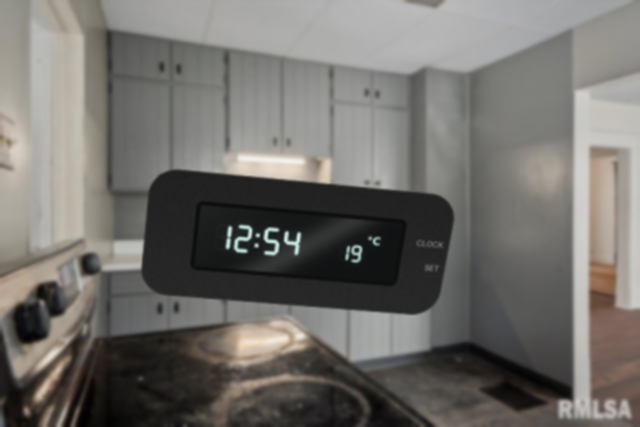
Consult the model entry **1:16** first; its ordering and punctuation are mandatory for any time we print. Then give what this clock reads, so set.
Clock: **12:54**
